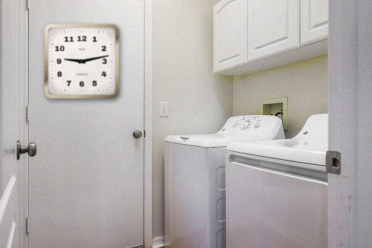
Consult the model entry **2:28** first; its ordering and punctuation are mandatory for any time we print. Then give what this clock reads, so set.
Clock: **9:13**
